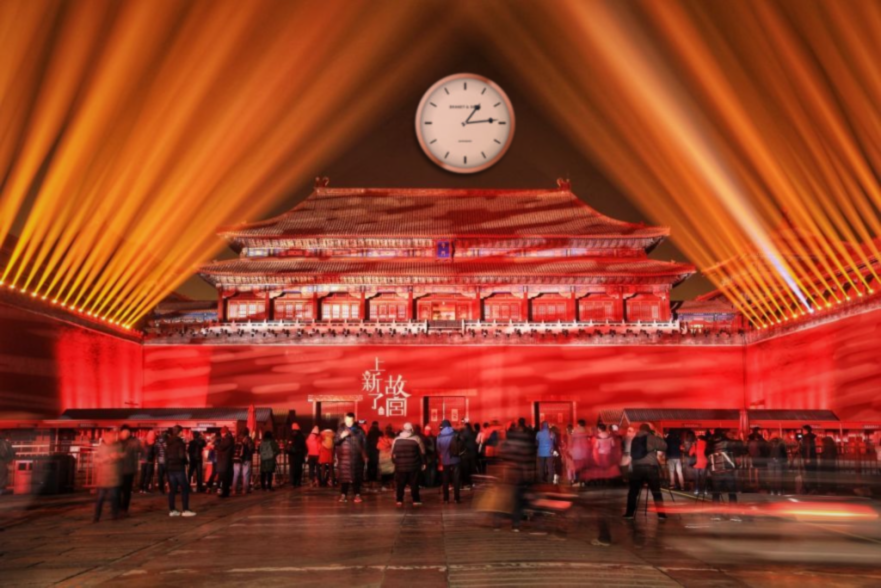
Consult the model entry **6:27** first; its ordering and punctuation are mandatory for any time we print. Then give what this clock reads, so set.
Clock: **1:14**
